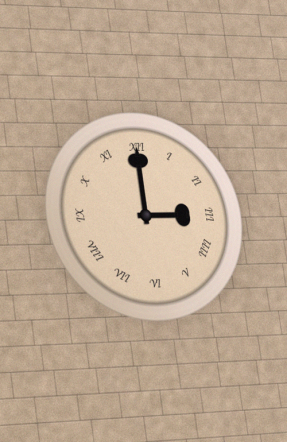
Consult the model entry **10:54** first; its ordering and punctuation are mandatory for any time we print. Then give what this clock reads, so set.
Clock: **3:00**
